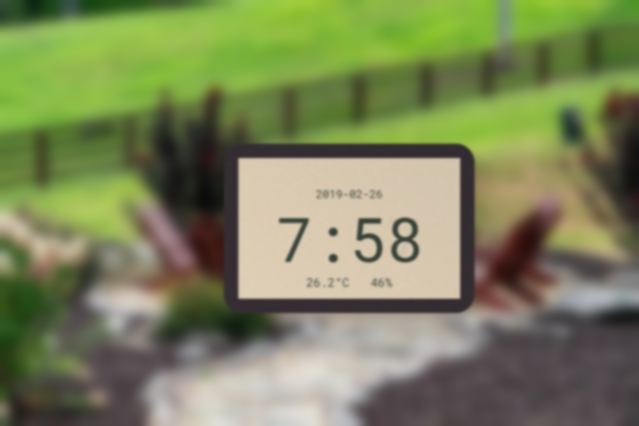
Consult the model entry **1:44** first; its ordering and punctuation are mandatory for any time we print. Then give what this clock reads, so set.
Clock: **7:58**
